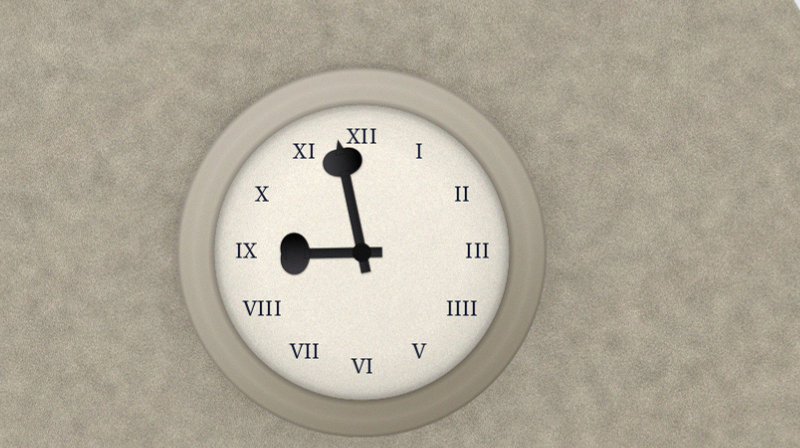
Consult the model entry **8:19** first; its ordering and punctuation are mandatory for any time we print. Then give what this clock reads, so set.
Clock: **8:58**
